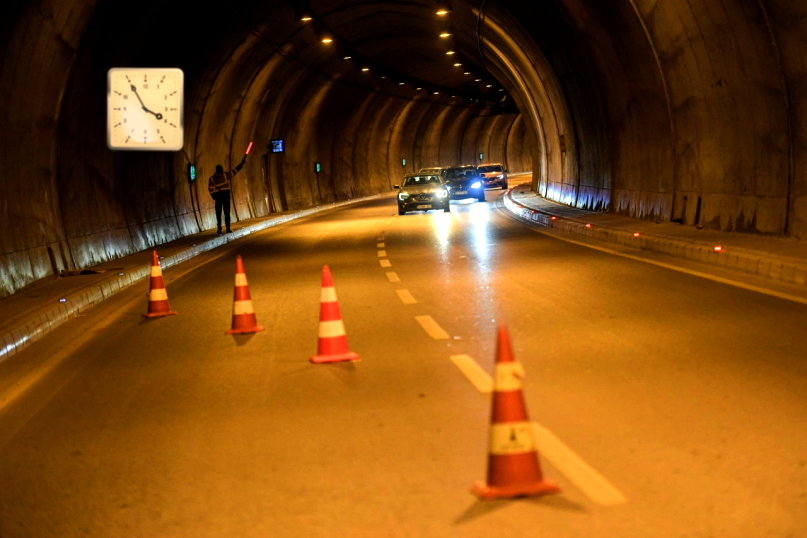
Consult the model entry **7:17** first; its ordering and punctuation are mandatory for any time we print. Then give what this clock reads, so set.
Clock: **3:55**
